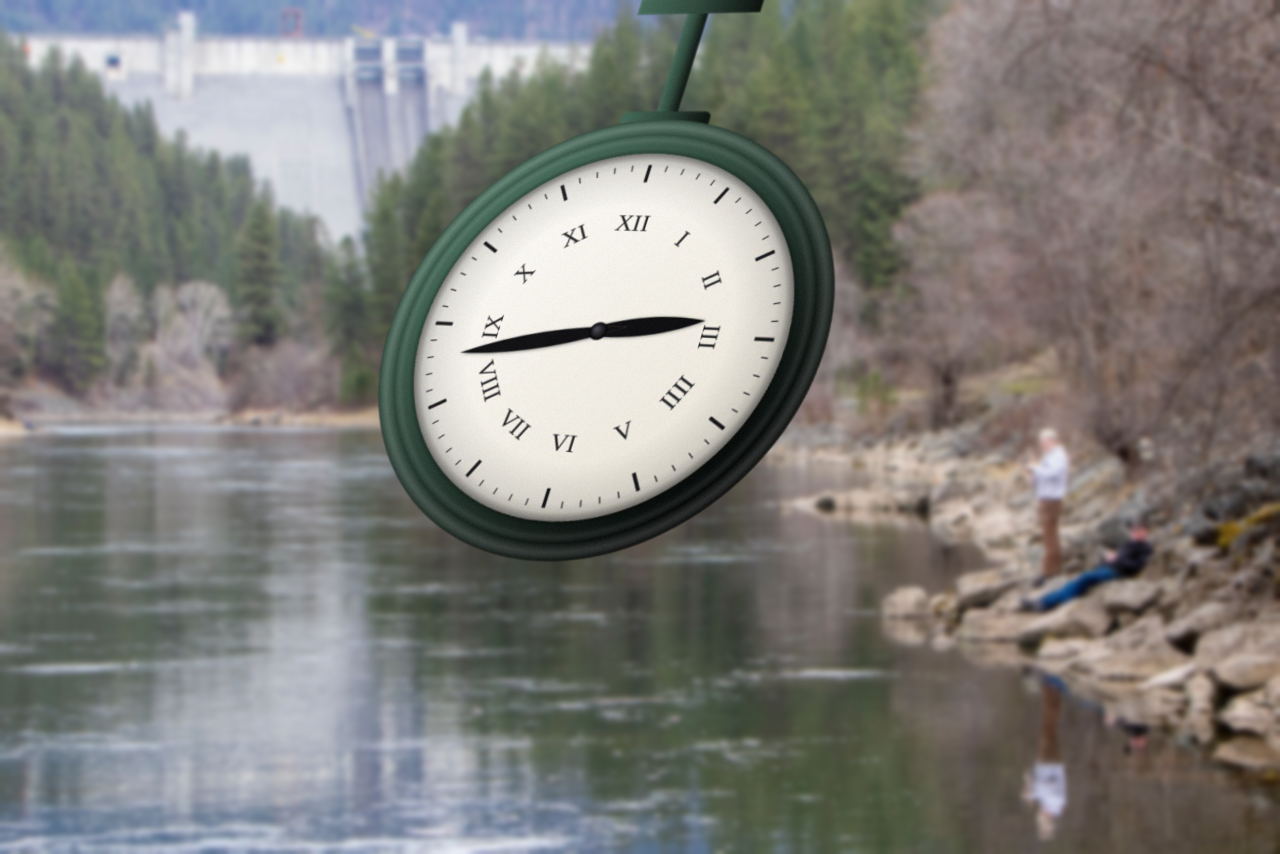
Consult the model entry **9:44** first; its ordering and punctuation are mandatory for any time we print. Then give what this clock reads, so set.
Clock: **2:43**
